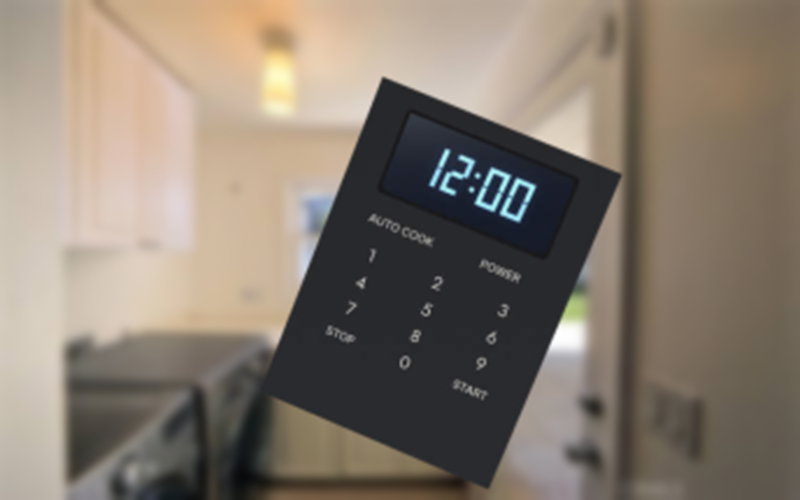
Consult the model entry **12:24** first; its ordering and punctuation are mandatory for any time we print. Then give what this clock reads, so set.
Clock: **12:00**
